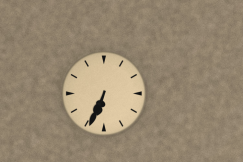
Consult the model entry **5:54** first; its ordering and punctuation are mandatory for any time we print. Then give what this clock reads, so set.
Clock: **6:34**
